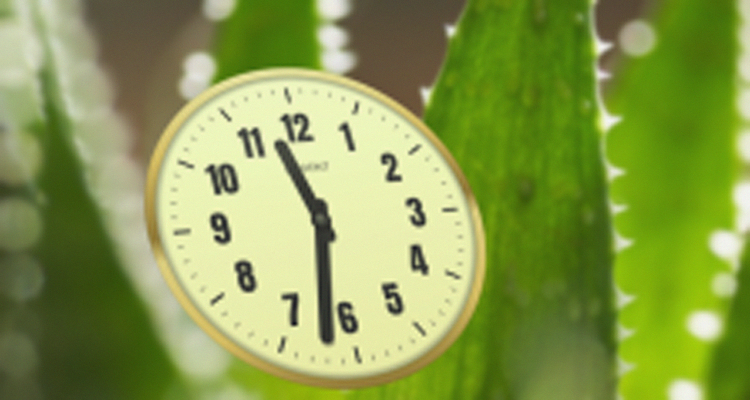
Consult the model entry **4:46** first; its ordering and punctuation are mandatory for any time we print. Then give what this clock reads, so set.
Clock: **11:32**
